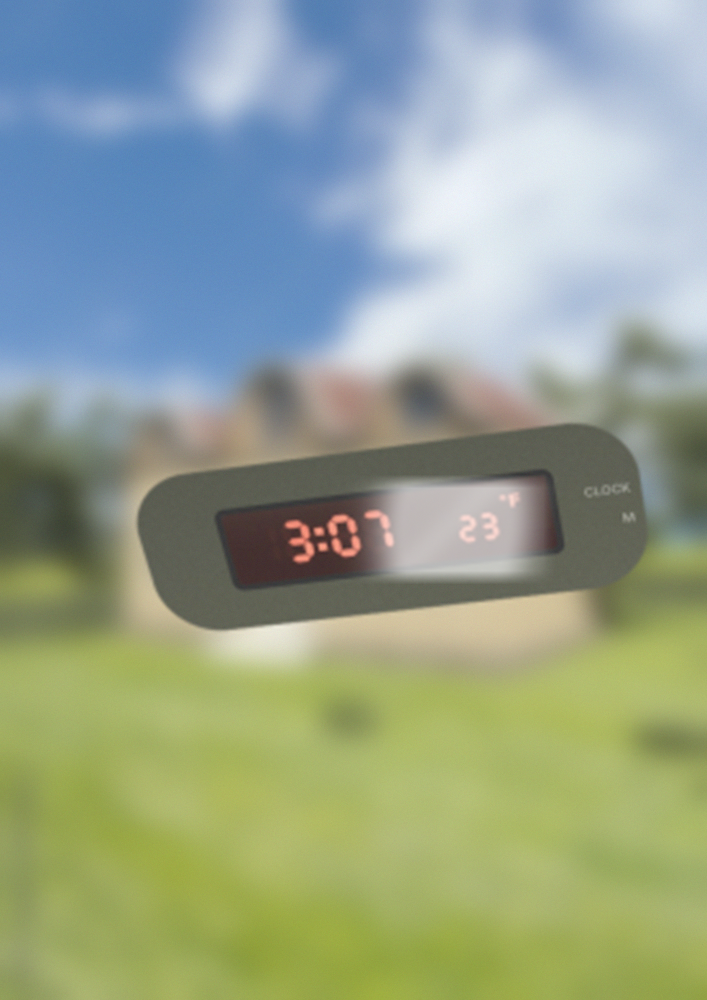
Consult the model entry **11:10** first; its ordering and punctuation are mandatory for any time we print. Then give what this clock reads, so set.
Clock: **3:07**
